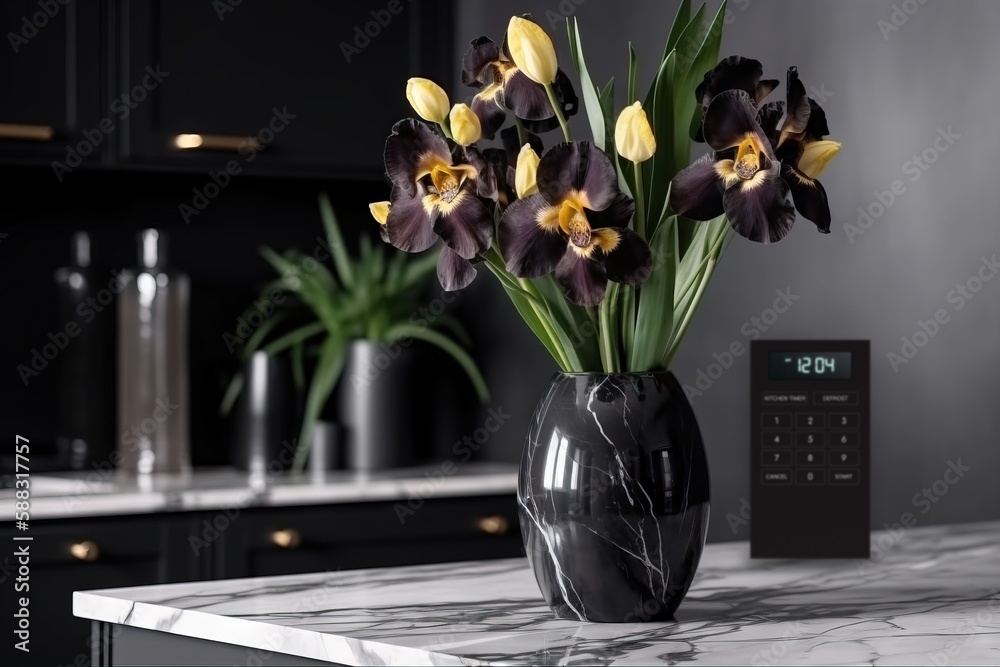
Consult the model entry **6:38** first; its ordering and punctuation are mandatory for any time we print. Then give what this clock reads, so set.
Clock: **12:04**
